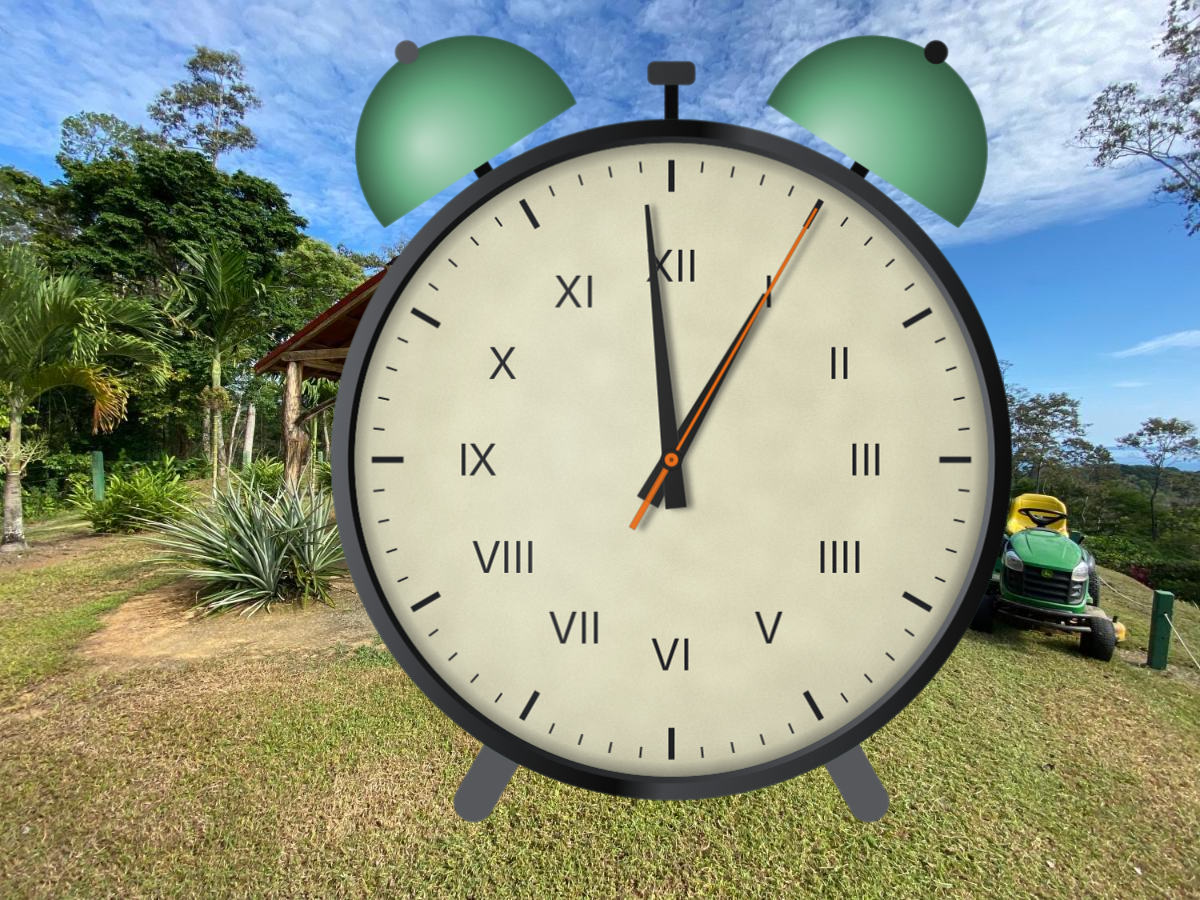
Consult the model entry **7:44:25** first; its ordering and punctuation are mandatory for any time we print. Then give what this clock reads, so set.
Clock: **12:59:05**
